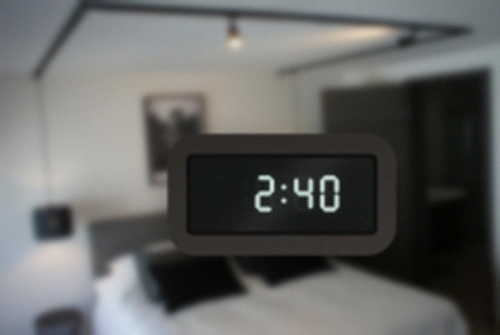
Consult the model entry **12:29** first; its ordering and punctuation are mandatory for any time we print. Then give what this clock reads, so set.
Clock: **2:40**
